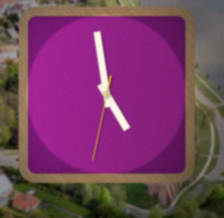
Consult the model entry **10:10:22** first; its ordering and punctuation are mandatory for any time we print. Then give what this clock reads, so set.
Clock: **4:58:32**
